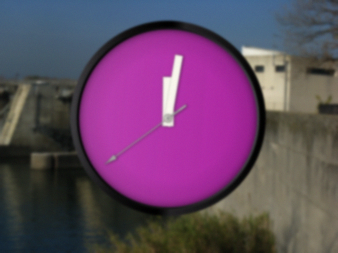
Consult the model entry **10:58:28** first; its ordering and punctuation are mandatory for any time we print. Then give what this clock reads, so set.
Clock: **12:01:39**
